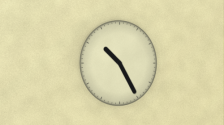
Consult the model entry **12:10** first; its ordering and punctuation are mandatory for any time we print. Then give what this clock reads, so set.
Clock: **10:25**
